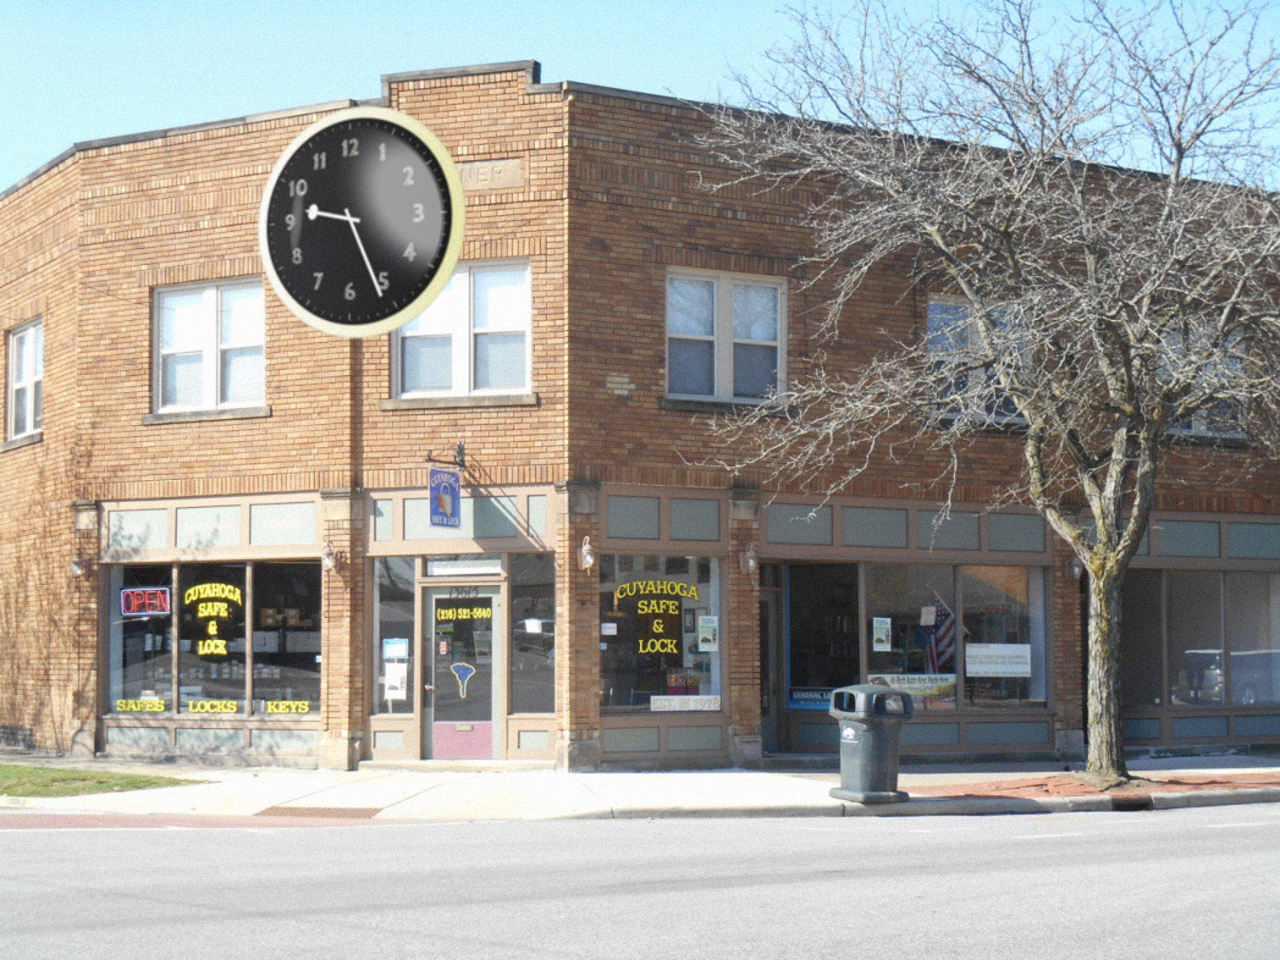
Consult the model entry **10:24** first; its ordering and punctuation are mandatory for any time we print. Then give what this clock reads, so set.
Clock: **9:26**
